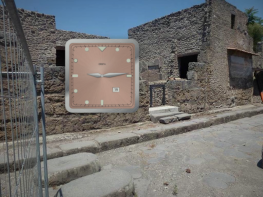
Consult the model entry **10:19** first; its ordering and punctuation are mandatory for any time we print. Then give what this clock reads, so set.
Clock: **9:14**
